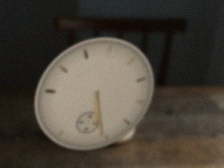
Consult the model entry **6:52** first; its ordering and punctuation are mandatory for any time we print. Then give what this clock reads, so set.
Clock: **5:26**
